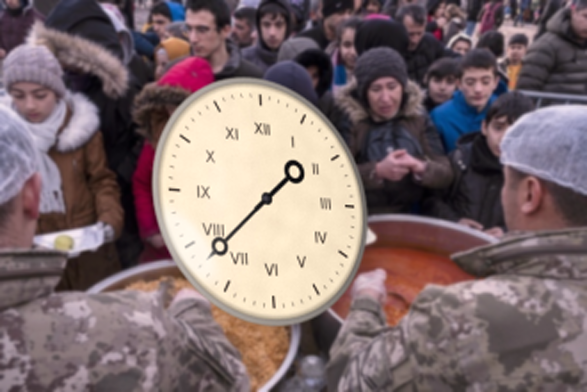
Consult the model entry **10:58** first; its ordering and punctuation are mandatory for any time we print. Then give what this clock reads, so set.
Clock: **1:38**
